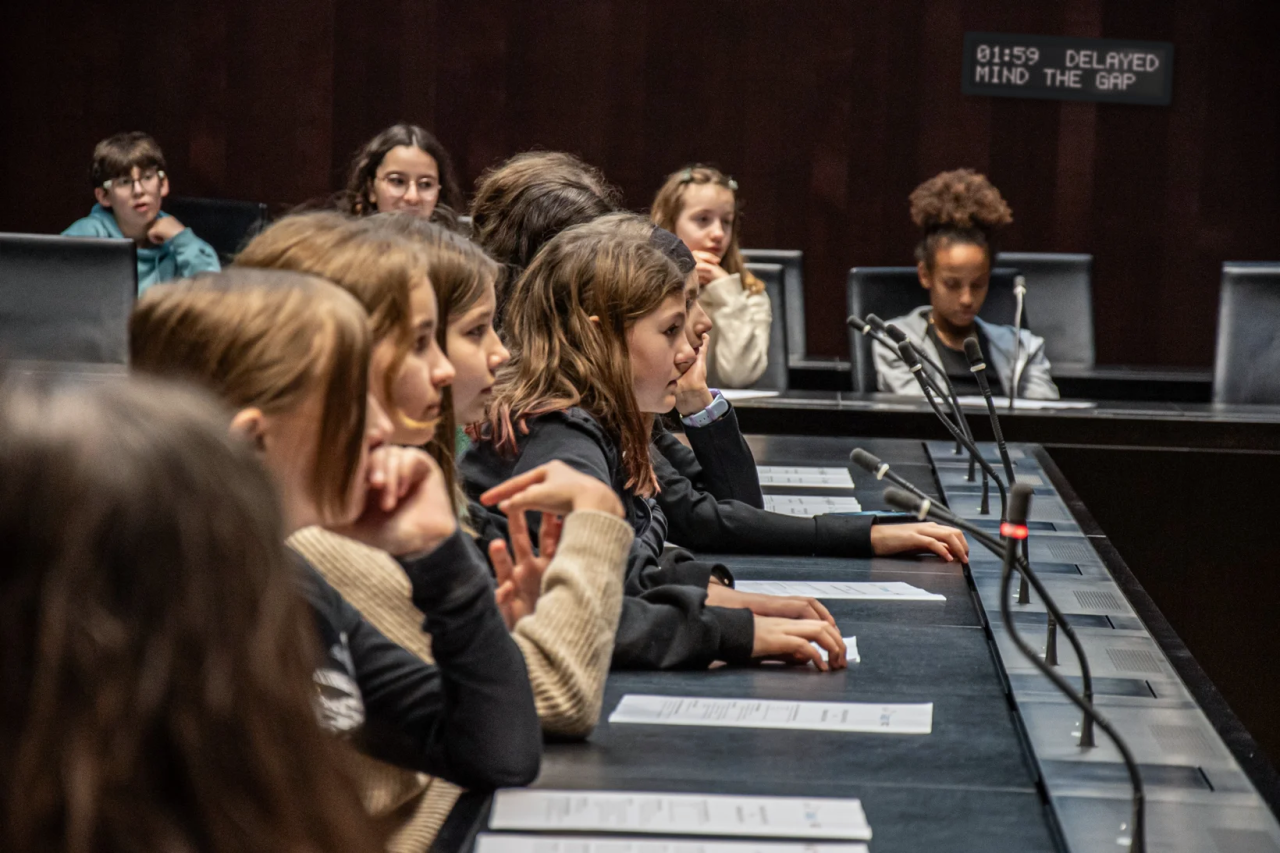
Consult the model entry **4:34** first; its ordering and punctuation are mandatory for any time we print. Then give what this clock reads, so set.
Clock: **1:59**
